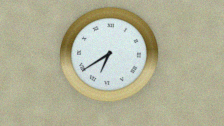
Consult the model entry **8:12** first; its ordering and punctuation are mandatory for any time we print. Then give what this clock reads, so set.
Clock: **6:39**
